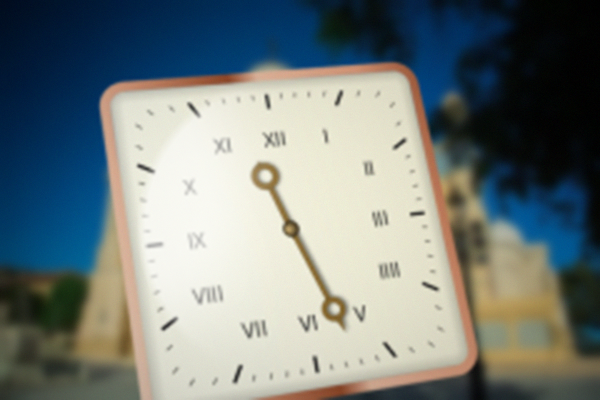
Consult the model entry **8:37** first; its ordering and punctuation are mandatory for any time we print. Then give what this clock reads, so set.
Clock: **11:27**
